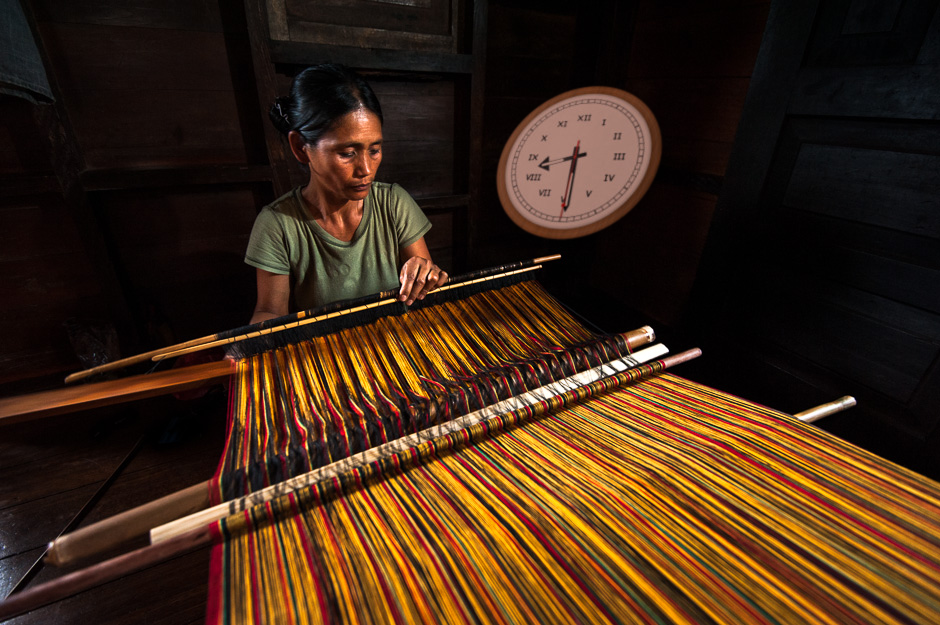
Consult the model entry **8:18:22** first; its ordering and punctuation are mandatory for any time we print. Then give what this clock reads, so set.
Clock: **8:29:30**
